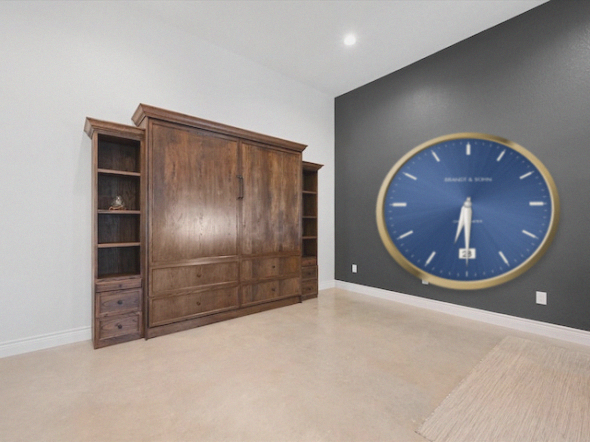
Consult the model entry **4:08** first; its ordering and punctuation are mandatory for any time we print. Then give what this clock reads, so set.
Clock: **6:30**
